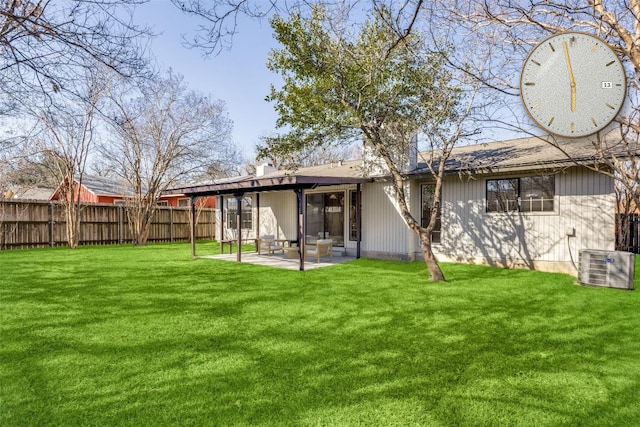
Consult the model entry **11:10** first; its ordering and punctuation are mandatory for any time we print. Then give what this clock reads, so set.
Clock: **5:58**
